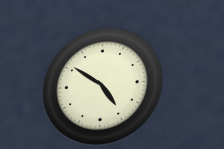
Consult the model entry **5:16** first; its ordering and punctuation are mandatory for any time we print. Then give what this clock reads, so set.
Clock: **4:51**
